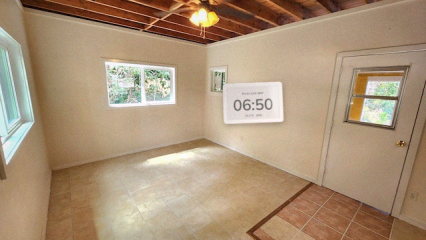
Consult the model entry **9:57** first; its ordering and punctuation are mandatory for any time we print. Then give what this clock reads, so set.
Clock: **6:50**
